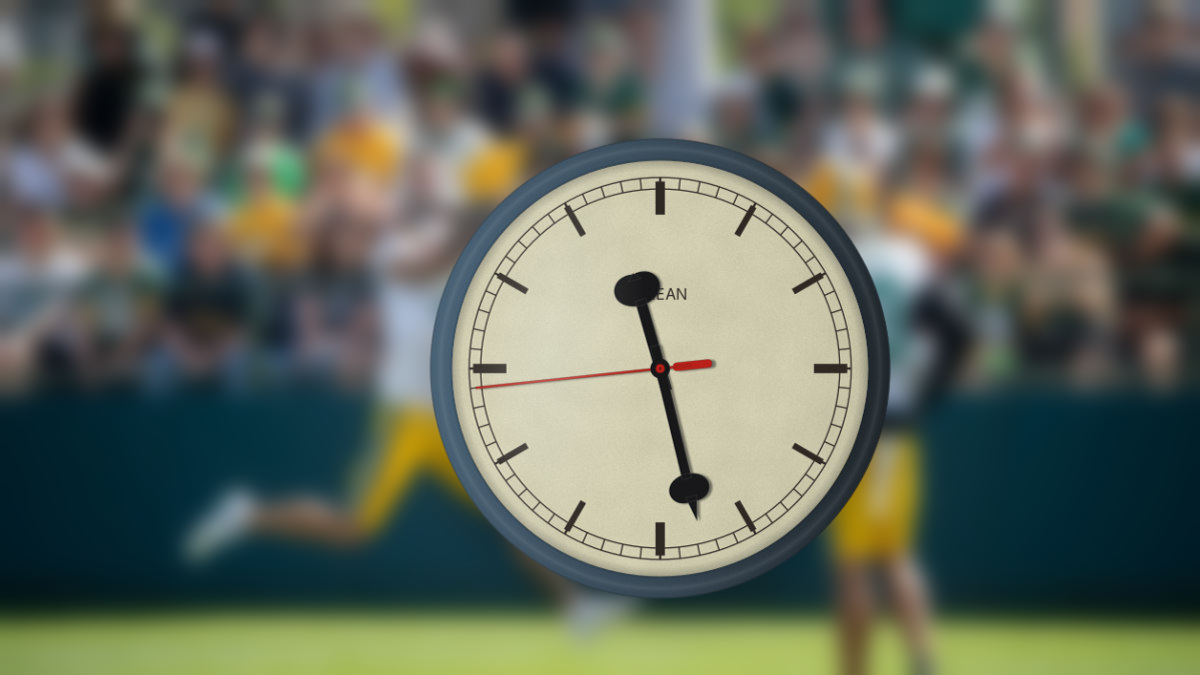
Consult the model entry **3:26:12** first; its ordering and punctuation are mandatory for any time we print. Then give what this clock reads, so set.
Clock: **11:27:44**
